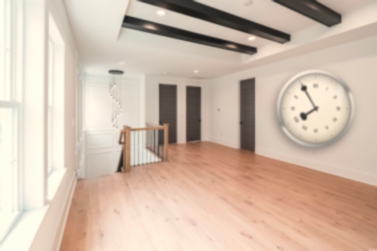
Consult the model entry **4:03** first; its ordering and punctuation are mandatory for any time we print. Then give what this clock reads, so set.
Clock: **7:55**
